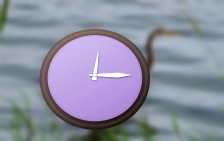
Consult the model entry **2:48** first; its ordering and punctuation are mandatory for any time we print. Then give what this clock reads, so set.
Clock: **12:15**
